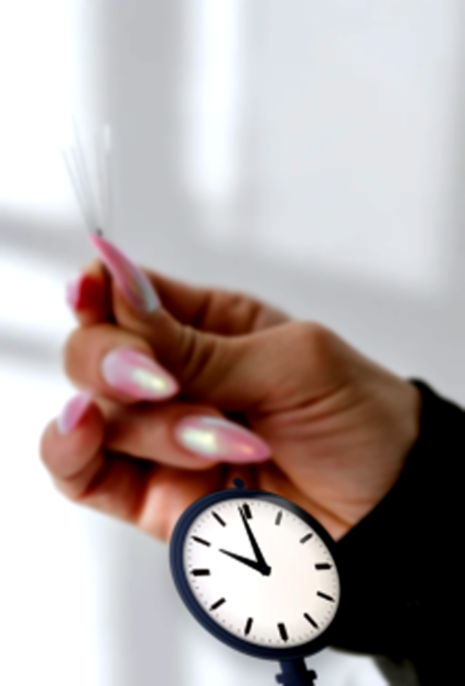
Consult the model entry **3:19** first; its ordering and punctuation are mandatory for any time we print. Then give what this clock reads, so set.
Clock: **9:59**
